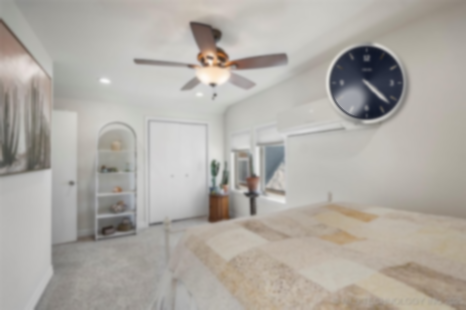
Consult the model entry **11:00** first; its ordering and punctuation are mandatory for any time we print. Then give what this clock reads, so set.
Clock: **4:22**
